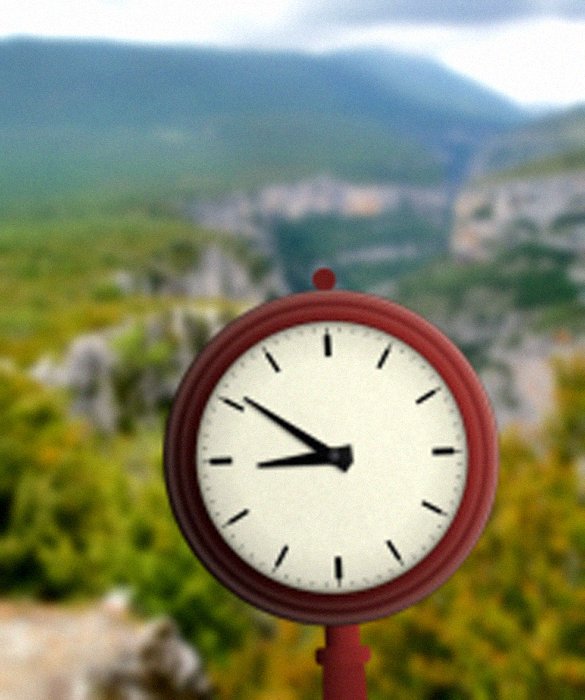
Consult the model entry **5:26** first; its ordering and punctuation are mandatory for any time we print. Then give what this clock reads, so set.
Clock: **8:51**
